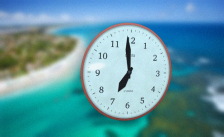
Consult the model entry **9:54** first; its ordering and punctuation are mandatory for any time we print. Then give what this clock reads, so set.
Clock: **6:59**
